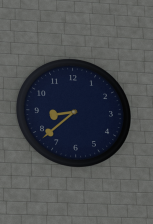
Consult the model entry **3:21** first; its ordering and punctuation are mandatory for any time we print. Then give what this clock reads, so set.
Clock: **8:38**
